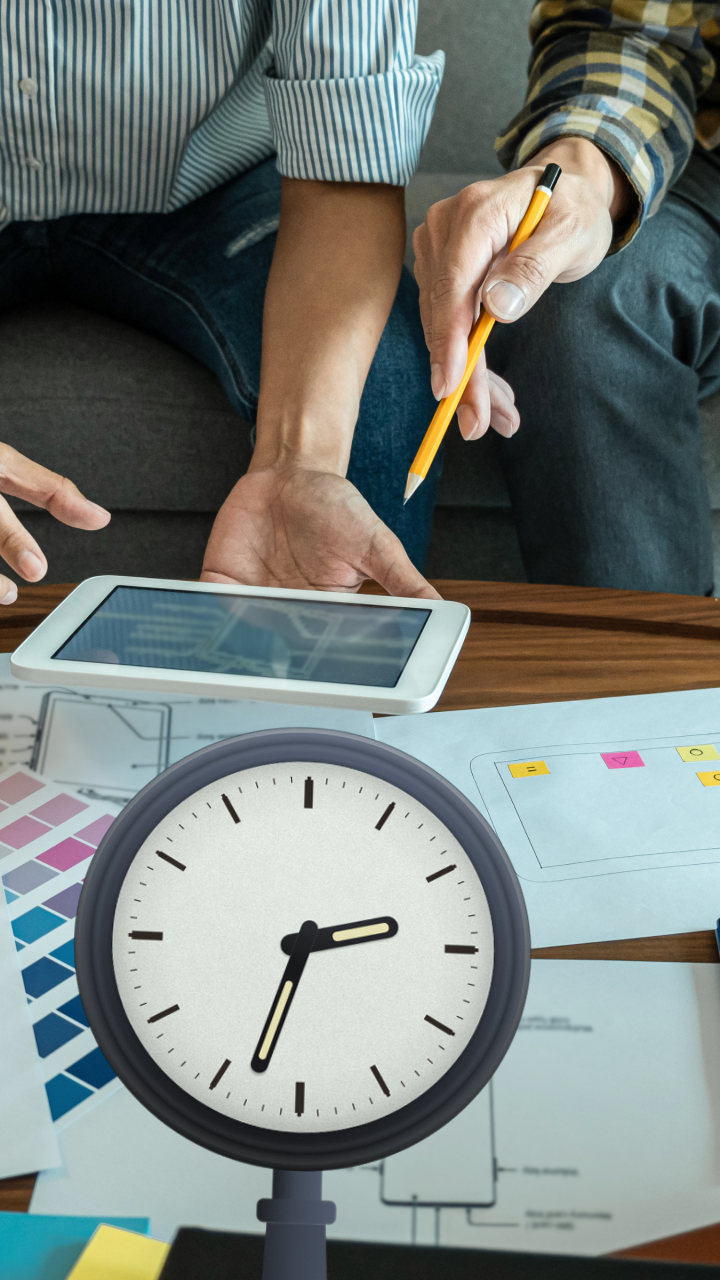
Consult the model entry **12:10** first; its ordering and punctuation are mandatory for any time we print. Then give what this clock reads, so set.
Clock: **2:33**
